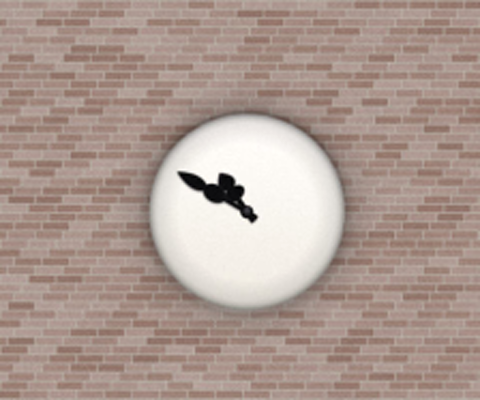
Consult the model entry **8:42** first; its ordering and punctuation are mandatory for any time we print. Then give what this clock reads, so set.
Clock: **10:50**
